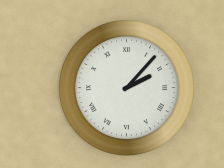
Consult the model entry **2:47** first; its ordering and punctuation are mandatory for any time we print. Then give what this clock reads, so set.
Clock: **2:07**
